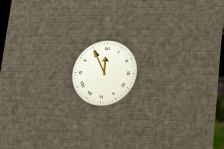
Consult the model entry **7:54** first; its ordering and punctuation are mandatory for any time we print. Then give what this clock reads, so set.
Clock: **11:55**
